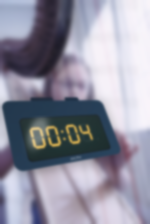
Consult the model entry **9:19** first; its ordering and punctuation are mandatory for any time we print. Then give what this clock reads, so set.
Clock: **0:04**
